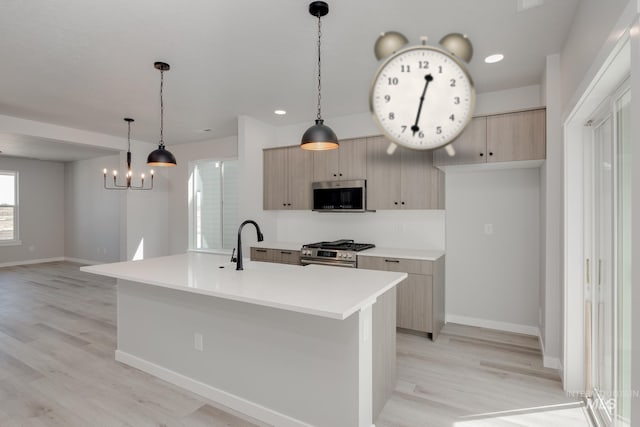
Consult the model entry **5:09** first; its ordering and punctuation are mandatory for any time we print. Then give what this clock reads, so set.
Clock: **12:32**
